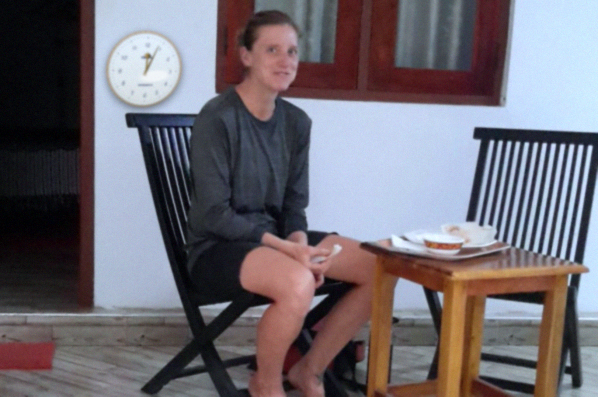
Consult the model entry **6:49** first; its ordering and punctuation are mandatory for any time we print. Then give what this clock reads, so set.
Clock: **12:04**
